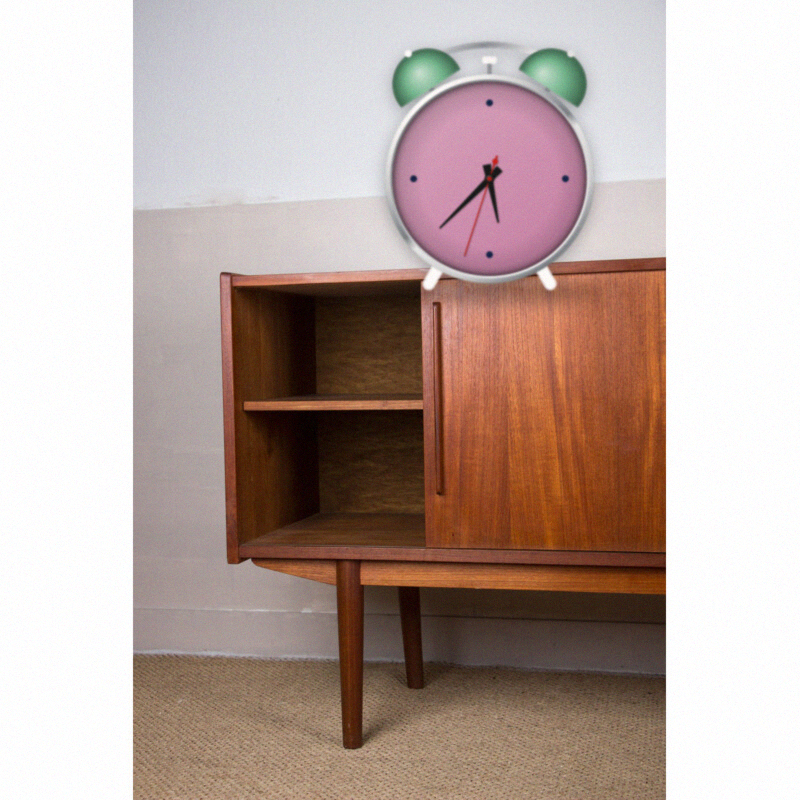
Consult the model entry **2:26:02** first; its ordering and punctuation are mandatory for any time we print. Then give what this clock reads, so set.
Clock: **5:37:33**
